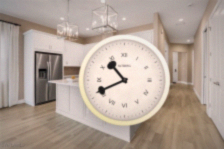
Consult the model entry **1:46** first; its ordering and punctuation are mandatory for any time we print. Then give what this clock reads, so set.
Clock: **10:41**
